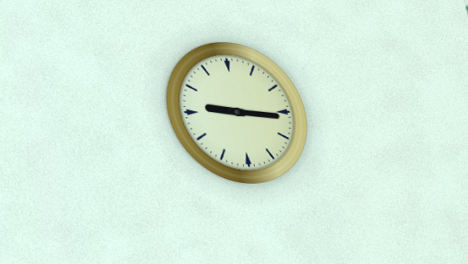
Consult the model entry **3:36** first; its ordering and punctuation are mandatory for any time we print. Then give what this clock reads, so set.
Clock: **9:16**
